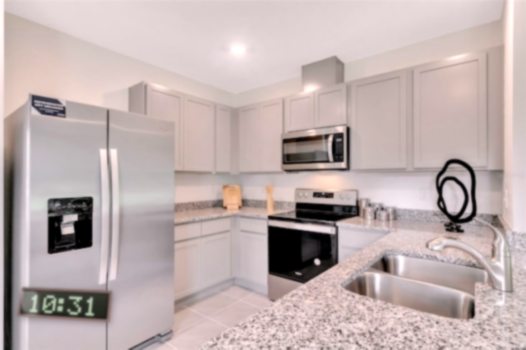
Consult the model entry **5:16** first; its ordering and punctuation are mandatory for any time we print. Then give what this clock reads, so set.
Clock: **10:31**
